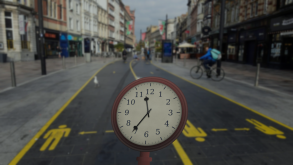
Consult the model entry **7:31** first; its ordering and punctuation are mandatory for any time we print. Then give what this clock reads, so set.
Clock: **11:36**
